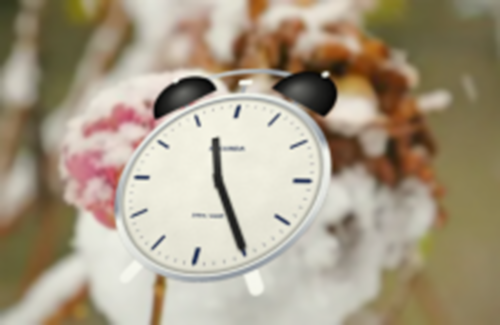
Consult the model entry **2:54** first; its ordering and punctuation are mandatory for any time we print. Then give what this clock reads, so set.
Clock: **11:25**
